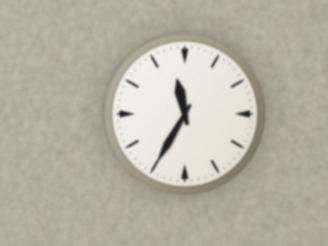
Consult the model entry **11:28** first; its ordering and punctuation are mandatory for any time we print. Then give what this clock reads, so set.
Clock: **11:35**
